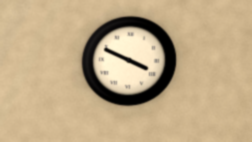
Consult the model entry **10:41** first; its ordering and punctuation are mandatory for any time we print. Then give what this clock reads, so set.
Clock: **3:49**
